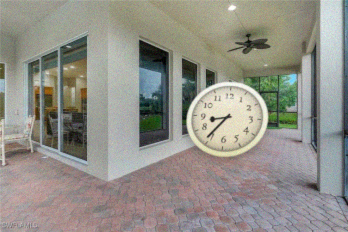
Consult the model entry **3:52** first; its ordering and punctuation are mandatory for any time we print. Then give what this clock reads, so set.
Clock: **8:36**
